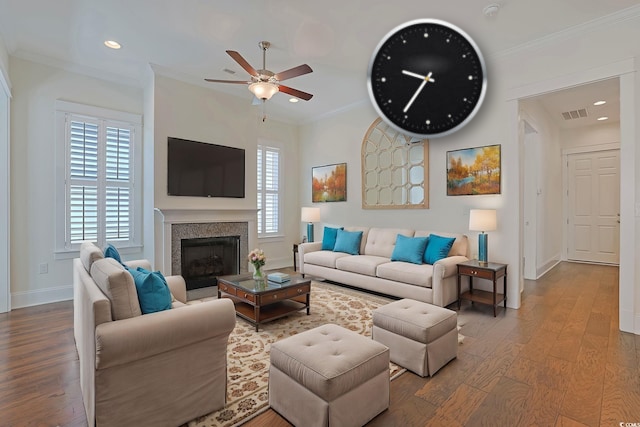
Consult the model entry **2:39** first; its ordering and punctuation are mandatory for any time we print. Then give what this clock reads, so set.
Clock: **9:36**
